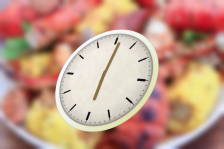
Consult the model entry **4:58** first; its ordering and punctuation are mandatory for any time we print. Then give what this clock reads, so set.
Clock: **6:01**
